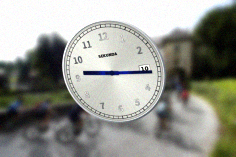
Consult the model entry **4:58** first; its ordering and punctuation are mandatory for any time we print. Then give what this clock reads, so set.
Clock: **9:16**
